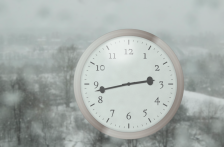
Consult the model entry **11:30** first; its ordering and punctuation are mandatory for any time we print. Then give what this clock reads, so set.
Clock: **2:43**
